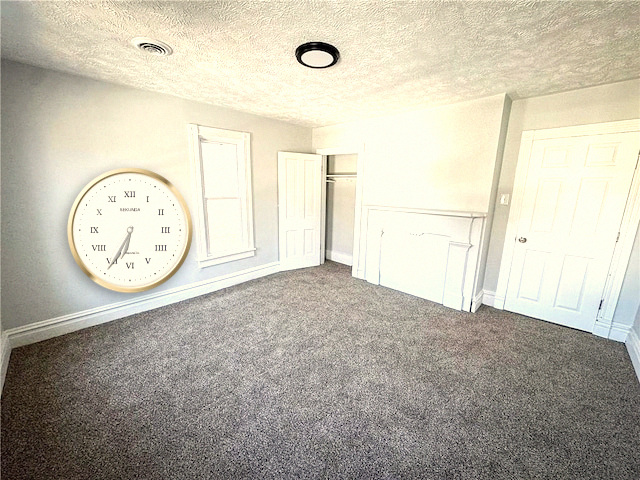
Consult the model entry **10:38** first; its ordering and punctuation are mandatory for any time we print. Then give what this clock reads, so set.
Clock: **6:35**
